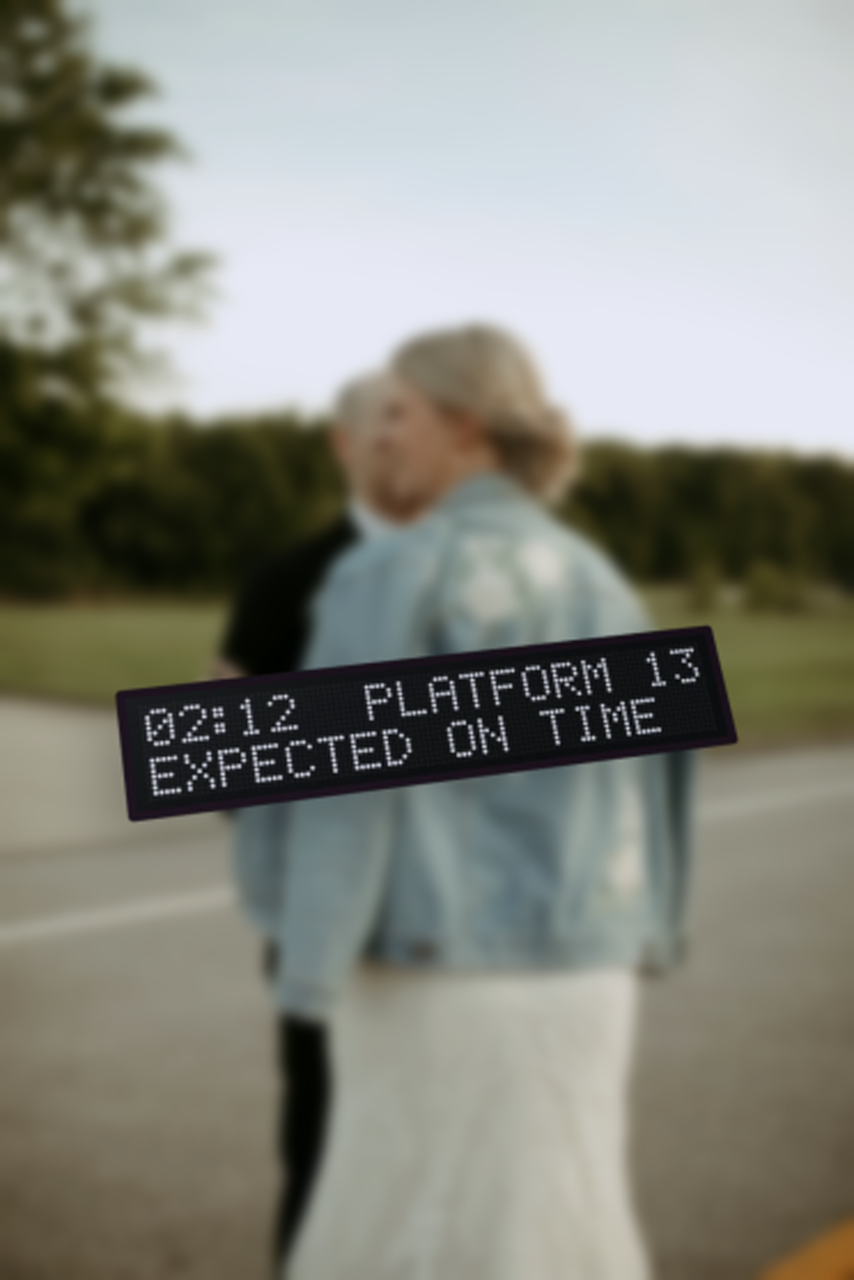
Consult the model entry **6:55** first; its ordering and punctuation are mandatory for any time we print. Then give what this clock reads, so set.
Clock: **2:12**
